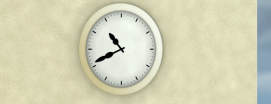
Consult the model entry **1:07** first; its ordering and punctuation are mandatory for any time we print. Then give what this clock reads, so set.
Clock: **10:41**
